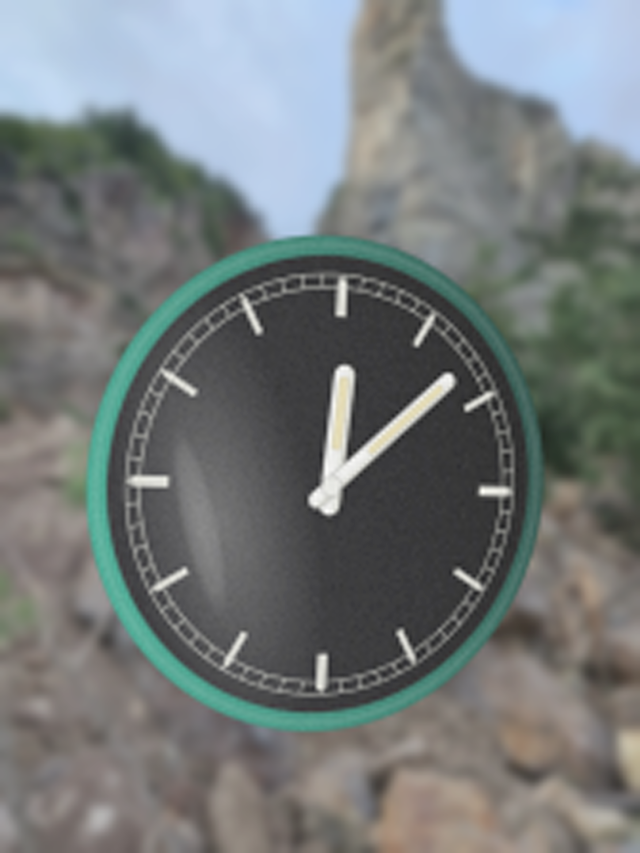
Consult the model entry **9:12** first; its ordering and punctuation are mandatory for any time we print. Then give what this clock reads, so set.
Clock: **12:08**
